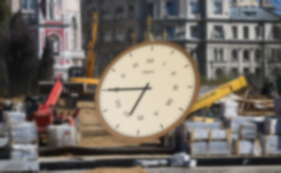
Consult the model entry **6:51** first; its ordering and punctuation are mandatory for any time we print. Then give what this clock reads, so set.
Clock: **6:45**
